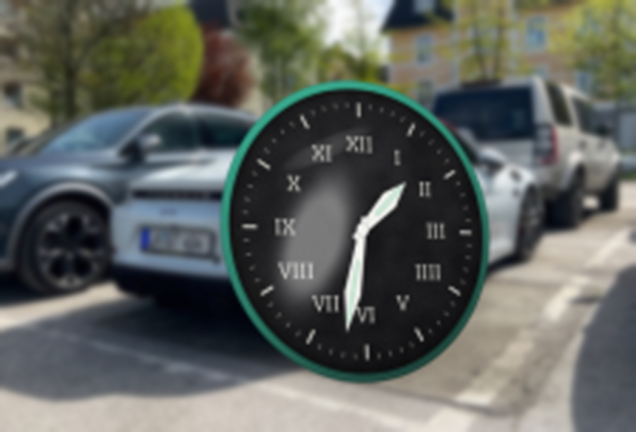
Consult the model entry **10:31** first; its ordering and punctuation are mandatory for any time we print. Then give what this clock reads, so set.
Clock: **1:32**
